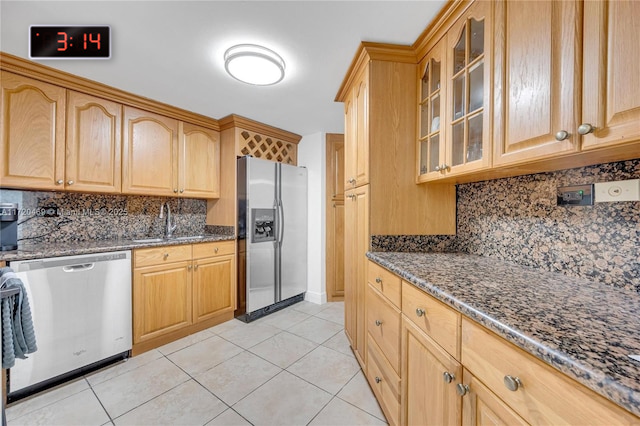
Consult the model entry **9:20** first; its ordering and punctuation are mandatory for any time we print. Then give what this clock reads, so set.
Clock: **3:14**
